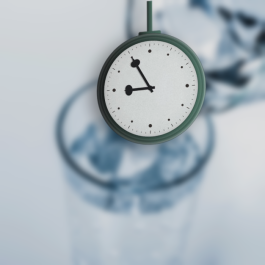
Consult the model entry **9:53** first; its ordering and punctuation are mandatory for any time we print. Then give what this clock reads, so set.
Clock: **8:55**
